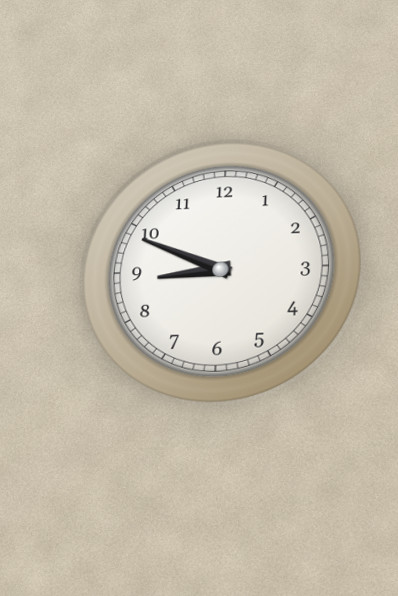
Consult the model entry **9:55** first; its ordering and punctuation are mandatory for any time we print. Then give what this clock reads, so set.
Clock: **8:49**
